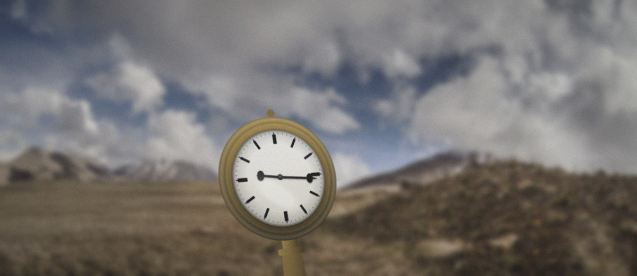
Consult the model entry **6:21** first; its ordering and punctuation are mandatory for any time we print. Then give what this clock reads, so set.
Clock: **9:16**
